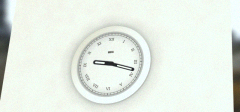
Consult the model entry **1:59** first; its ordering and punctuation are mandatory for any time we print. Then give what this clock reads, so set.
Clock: **9:18**
